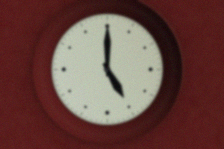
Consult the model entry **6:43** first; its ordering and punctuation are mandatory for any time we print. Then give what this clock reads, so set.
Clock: **5:00**
